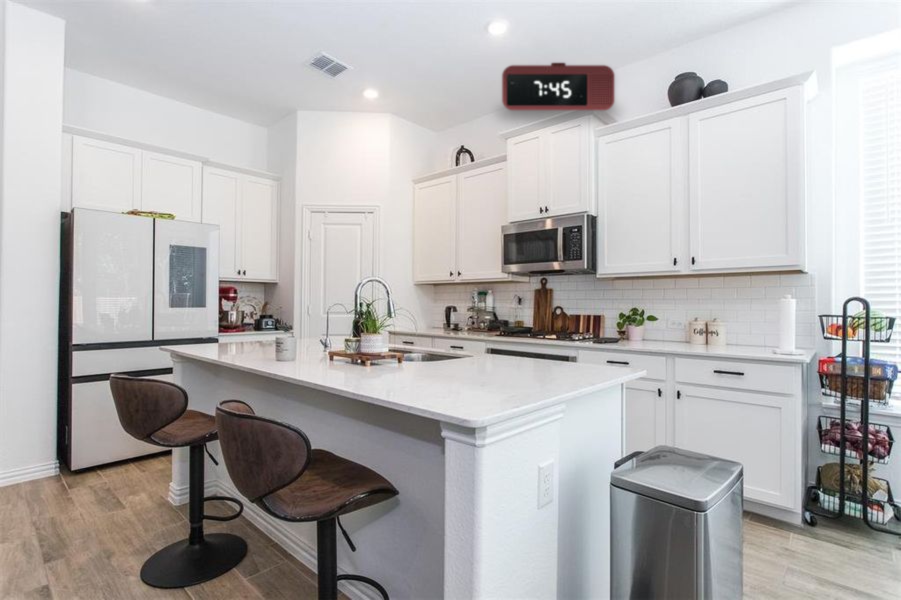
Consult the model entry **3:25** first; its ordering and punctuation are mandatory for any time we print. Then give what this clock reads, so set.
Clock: **7:45**
